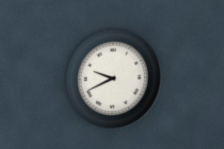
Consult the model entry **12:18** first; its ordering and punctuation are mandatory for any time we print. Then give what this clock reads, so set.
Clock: **9:41**
